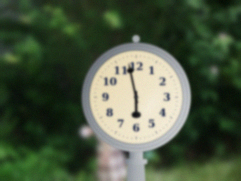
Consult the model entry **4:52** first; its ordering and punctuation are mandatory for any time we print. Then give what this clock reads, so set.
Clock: **5:58**
